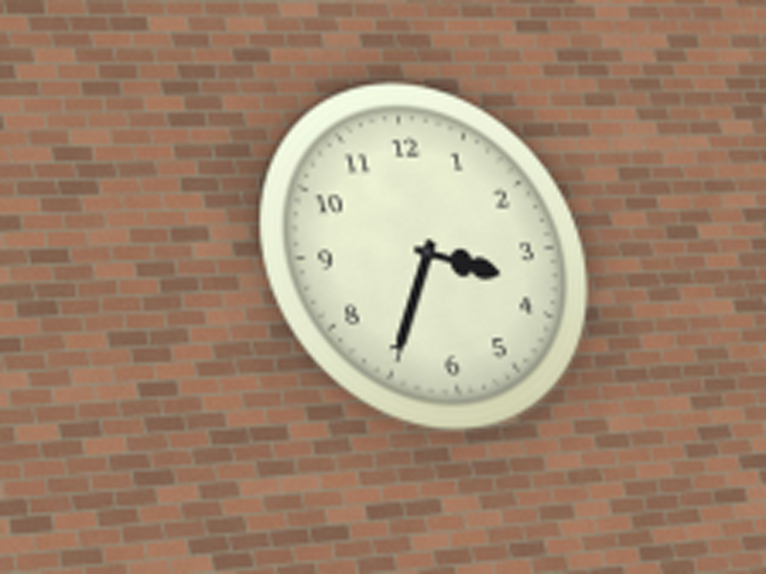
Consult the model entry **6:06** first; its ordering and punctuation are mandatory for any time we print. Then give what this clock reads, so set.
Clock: **3:35**
